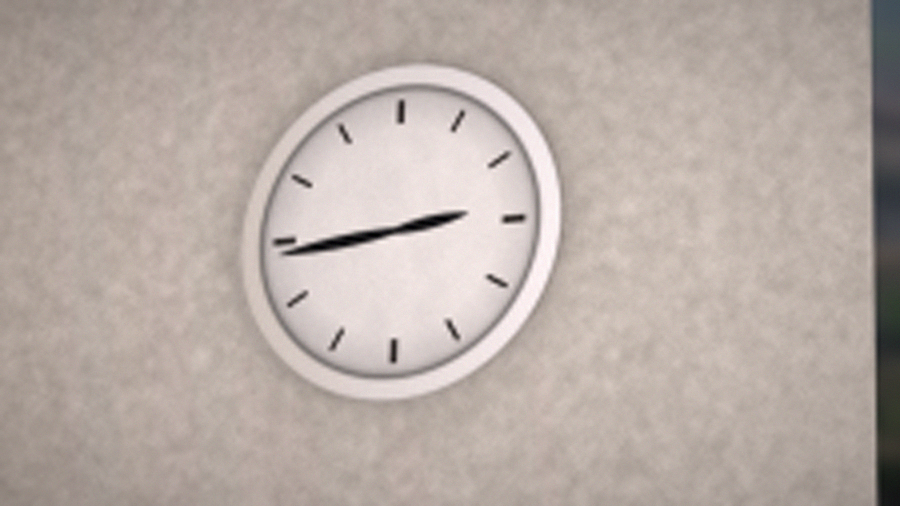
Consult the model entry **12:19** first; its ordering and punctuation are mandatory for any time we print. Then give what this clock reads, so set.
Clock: **2:44**
